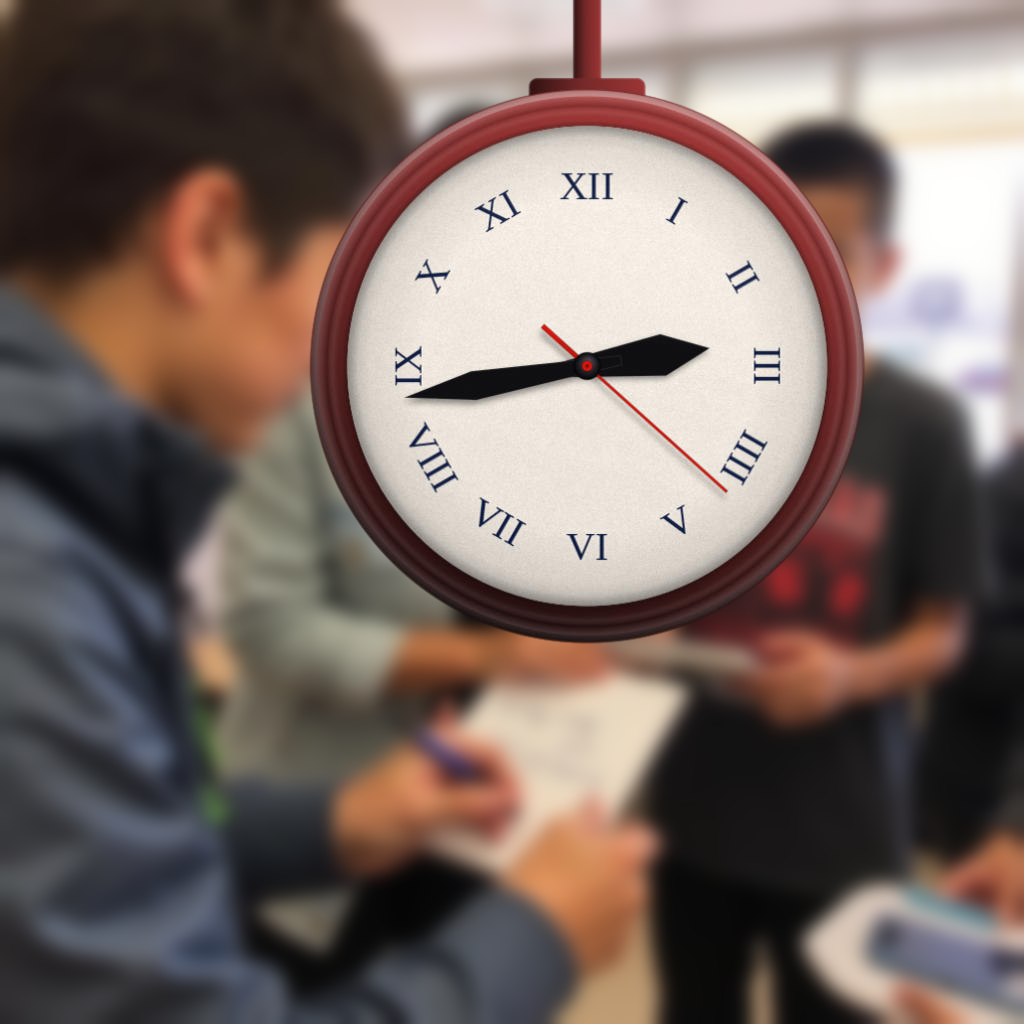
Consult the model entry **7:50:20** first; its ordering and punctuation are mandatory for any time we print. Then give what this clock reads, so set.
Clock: **2:43:22**
